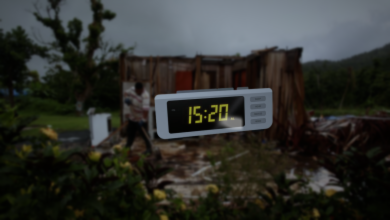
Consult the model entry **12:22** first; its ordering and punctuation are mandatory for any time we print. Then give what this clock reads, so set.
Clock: **15:20**
